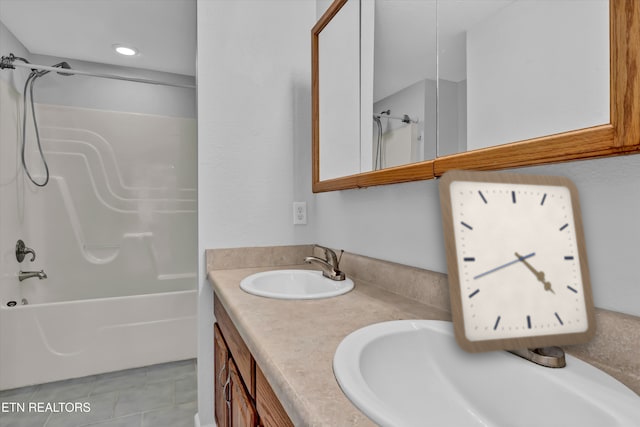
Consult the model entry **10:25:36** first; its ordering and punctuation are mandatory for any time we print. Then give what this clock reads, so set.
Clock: **4:22:42**
